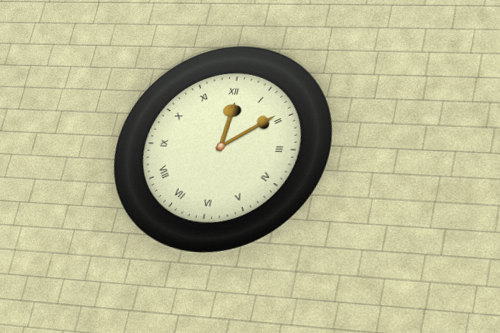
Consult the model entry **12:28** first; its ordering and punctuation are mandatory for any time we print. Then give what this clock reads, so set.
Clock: **12:09**
